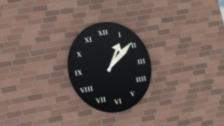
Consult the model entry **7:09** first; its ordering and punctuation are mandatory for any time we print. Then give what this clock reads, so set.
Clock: **1:09**
